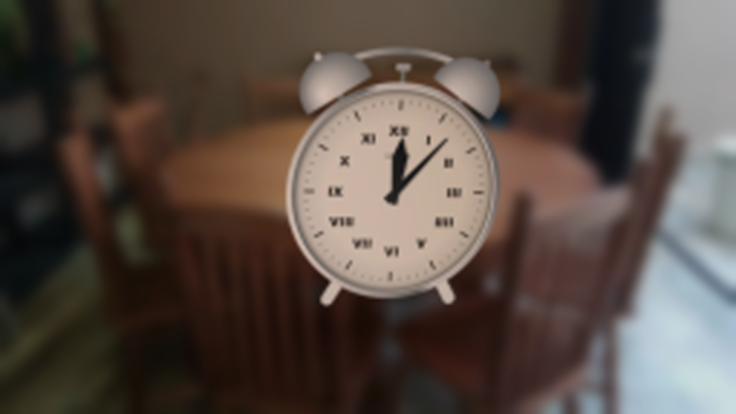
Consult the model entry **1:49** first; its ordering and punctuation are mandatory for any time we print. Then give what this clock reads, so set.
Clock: **12:07**
